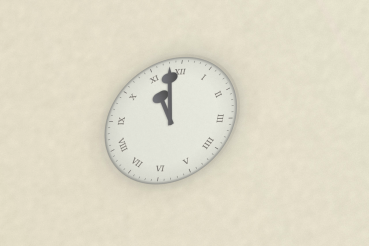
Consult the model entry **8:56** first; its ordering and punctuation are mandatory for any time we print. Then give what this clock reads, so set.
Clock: **10:58**
